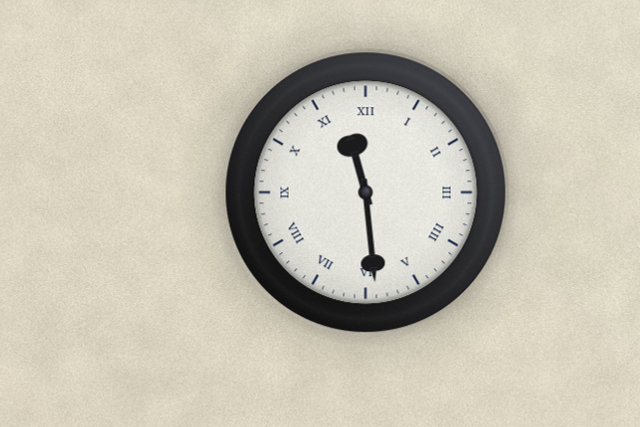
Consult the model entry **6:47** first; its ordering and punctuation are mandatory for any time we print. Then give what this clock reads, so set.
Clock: **11:29**
